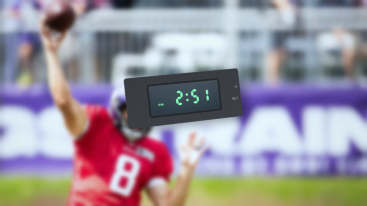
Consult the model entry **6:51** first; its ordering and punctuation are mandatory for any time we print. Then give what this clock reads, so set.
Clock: **2:51**
